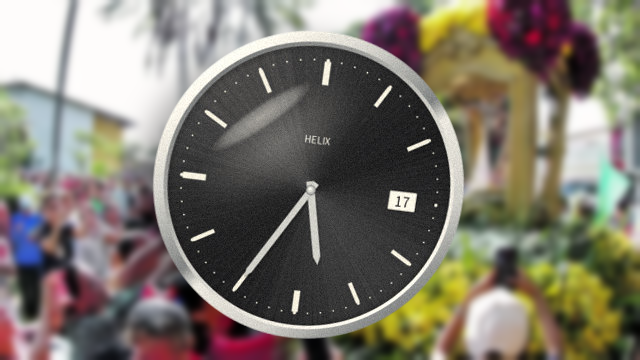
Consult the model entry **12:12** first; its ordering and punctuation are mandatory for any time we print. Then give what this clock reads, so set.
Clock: **5:35**
